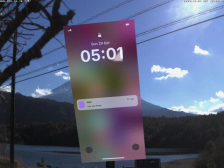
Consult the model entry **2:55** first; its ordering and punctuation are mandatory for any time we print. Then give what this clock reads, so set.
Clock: **5:01**
